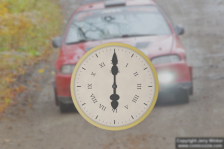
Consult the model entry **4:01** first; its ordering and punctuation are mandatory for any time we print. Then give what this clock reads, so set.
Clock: **6:00**
